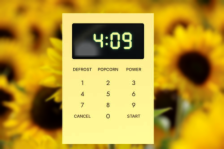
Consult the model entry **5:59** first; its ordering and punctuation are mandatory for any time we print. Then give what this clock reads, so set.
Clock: **4:09**
